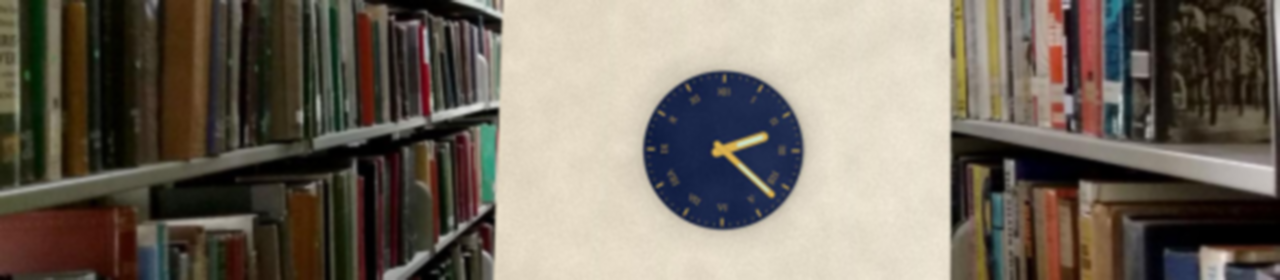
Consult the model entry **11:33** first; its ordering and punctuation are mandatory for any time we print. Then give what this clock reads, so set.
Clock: **2:22**
